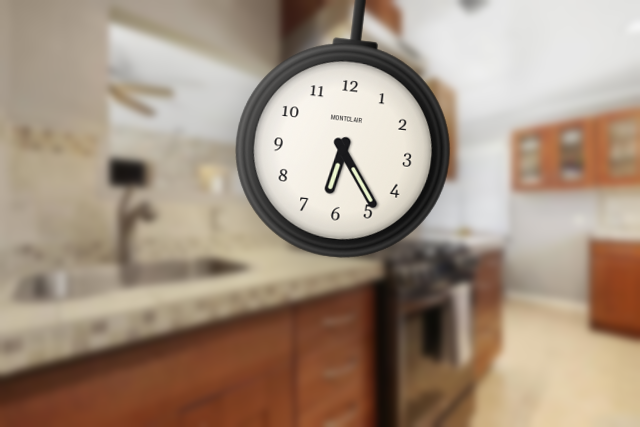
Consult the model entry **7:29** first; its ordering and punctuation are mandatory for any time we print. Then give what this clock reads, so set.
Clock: **6:24**
